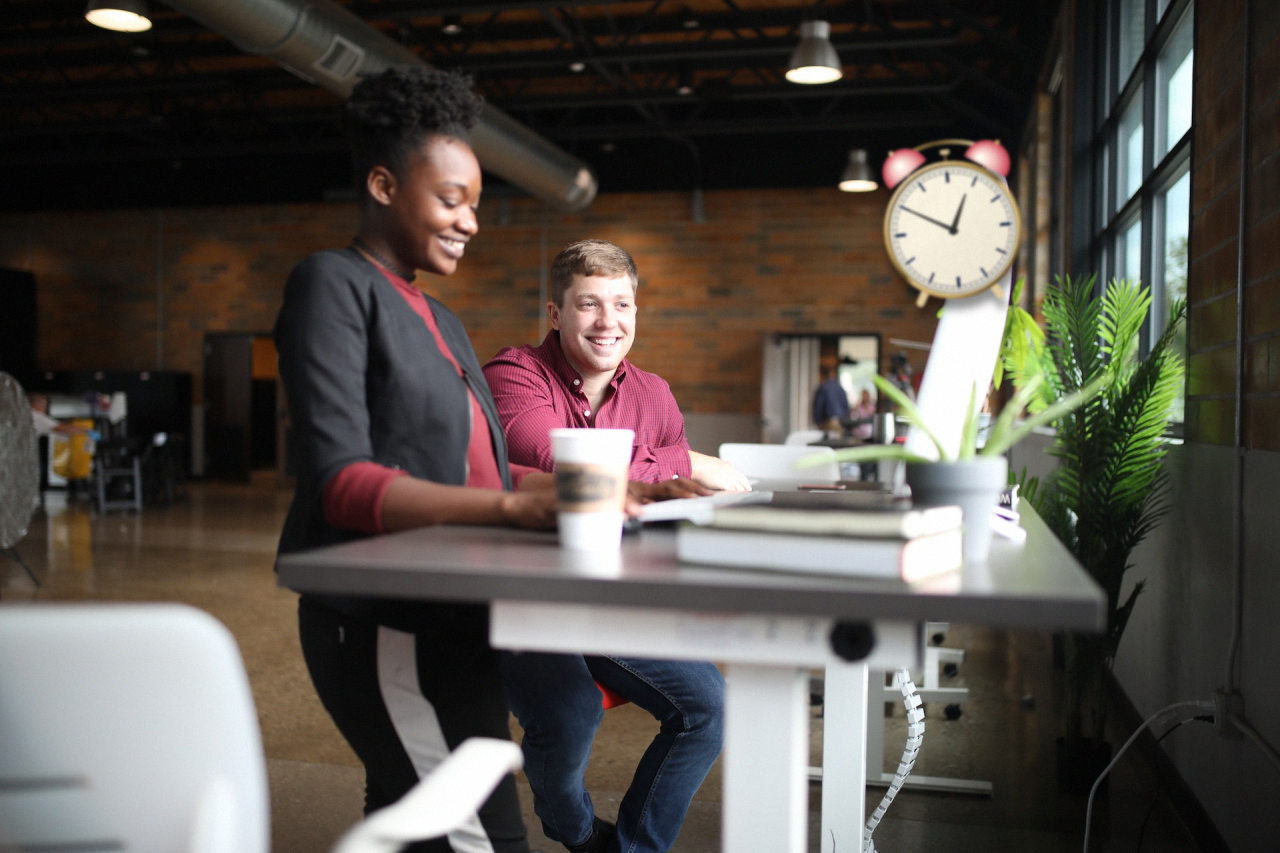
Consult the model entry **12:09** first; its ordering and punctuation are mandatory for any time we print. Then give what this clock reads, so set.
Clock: **12:50**
